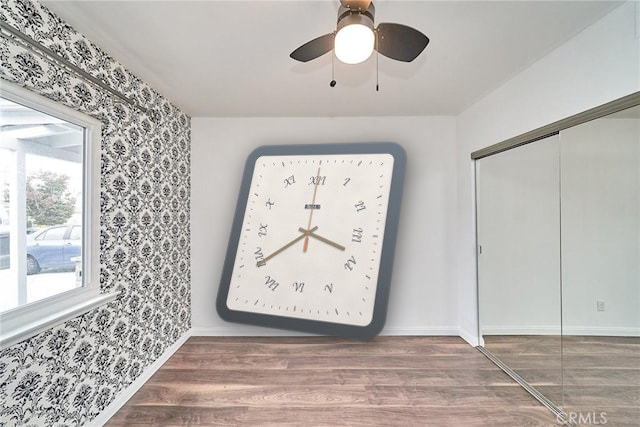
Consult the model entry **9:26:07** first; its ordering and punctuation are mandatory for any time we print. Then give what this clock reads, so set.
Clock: **3:39:00**
